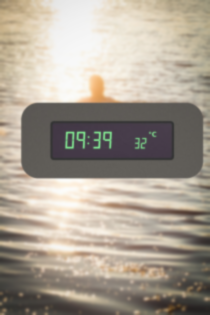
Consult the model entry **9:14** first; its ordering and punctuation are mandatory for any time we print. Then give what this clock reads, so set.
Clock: **9:39**
